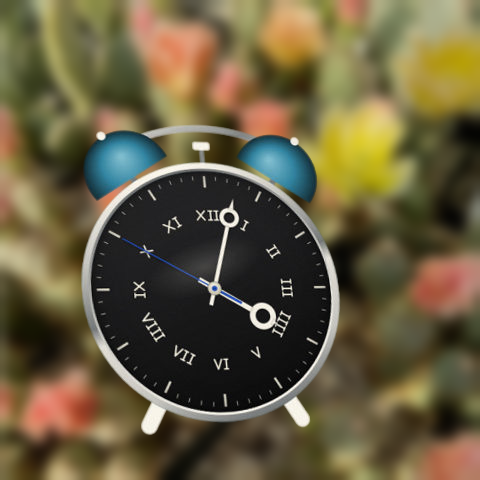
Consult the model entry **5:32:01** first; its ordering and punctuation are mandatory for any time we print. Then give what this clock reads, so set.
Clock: **4:02:50**
